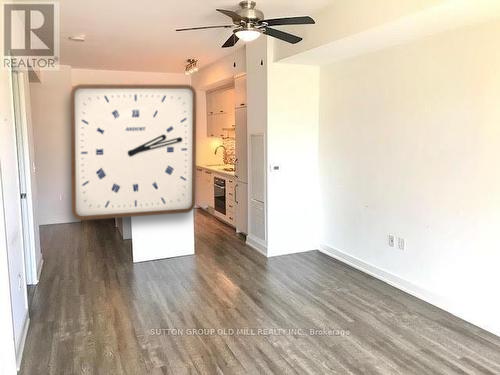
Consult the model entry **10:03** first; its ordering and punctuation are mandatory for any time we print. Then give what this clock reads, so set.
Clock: **2:13**
